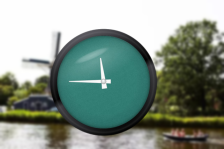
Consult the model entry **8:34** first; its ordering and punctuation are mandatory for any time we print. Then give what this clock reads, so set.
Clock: **11:45**
